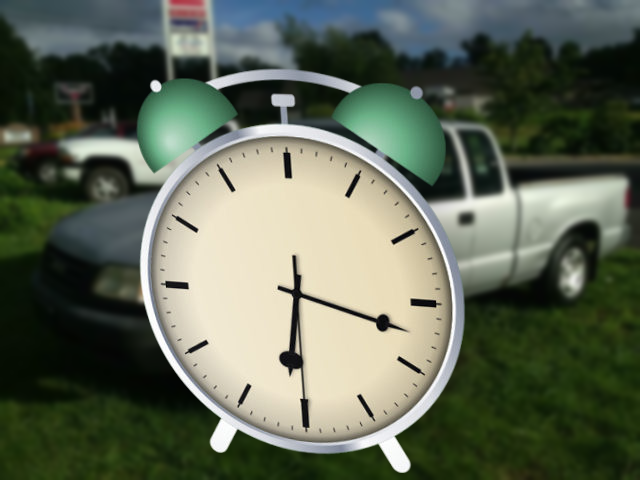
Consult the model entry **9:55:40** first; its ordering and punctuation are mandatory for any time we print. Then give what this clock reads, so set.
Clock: **6:17:30**
